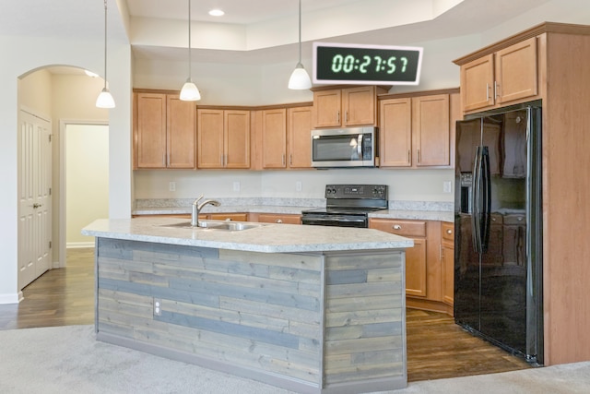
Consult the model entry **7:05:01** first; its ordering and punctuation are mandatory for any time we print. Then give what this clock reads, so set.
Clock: **0:27:57**
